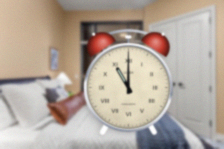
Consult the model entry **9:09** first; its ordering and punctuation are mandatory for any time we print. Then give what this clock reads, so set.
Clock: **11:00**
